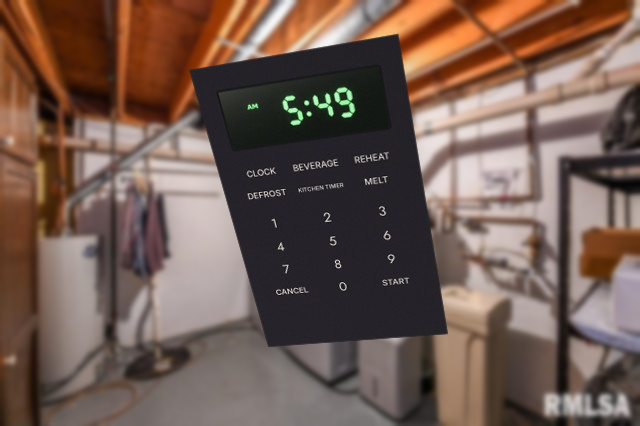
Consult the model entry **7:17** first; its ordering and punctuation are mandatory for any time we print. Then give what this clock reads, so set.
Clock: **5:49**
